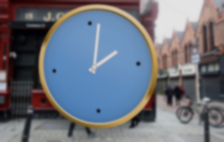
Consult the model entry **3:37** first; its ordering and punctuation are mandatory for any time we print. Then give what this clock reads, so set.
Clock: **2:02**
